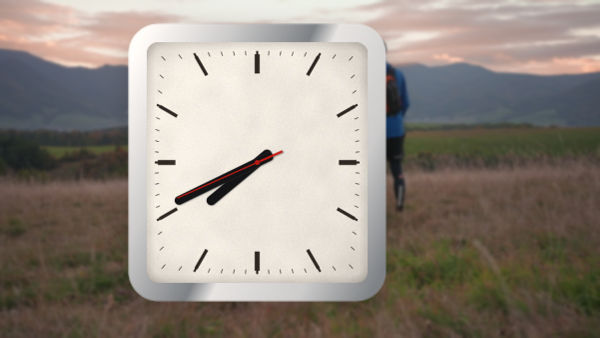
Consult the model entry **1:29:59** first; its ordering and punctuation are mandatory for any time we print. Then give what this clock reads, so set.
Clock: **7:40:41**
